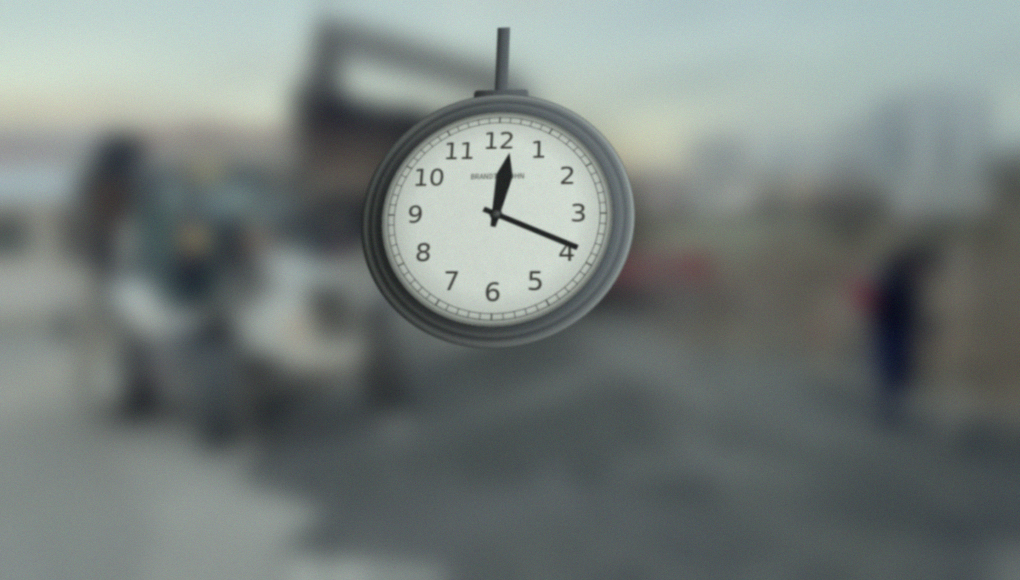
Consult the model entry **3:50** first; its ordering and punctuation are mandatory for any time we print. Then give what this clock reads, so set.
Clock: **12:19**
